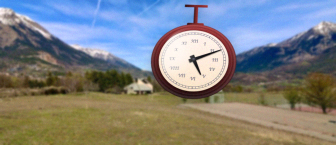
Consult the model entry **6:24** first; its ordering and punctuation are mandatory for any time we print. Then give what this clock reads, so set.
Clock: **5:11**
